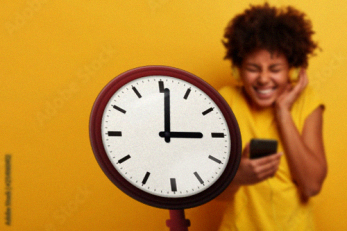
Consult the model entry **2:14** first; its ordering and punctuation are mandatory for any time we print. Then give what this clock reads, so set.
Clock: **3:01**
